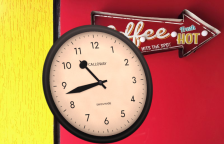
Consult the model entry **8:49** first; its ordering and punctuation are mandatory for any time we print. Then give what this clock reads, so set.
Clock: **10:43**
